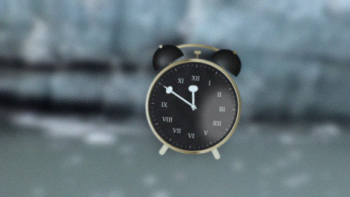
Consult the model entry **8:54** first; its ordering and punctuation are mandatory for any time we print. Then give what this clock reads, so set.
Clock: **11:50**
